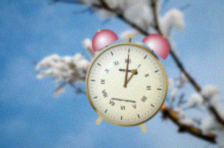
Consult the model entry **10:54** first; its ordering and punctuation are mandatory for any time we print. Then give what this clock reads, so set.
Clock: **1:00**
